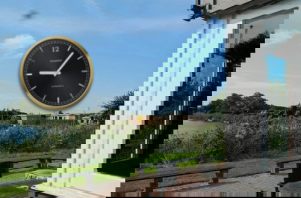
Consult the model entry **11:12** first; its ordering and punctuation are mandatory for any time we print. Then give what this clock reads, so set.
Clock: **9:07**
